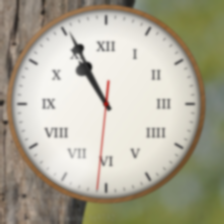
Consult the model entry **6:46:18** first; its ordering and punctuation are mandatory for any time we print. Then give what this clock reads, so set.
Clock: **10:55:31**
